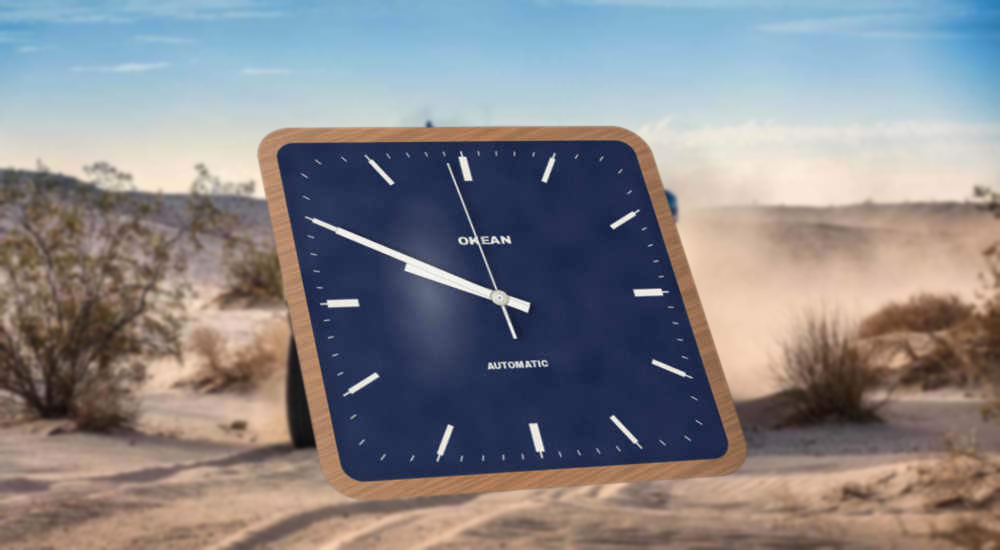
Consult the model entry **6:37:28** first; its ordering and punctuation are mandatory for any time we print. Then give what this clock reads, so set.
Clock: **9:49:59**
